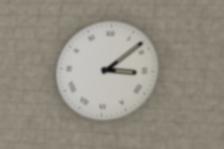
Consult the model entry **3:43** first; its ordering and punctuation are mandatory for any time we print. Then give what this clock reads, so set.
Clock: **3:08**
